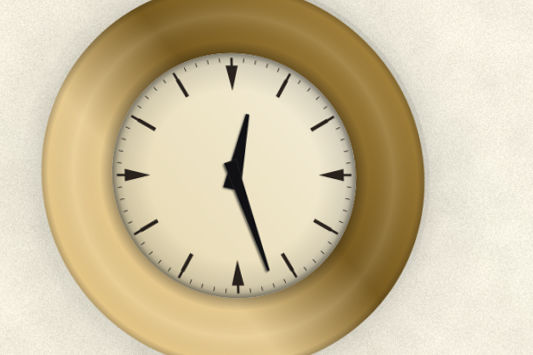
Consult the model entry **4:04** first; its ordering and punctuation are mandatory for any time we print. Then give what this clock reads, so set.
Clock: **12:27**
